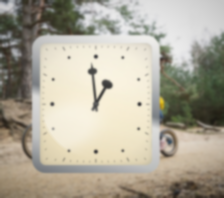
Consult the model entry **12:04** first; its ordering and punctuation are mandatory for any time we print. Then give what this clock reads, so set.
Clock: **12:59**
